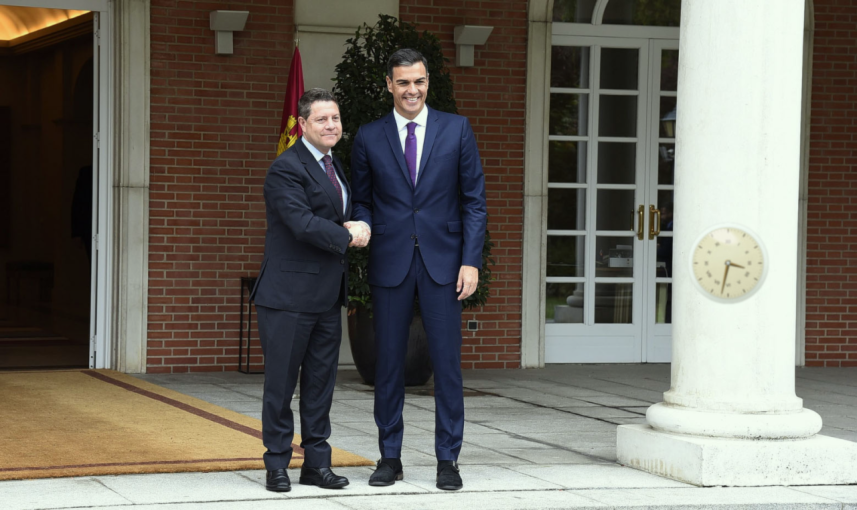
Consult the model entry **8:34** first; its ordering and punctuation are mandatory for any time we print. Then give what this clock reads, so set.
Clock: **3:32**
